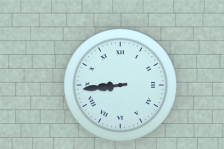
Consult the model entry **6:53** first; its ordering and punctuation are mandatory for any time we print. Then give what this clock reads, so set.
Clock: **8:44**
